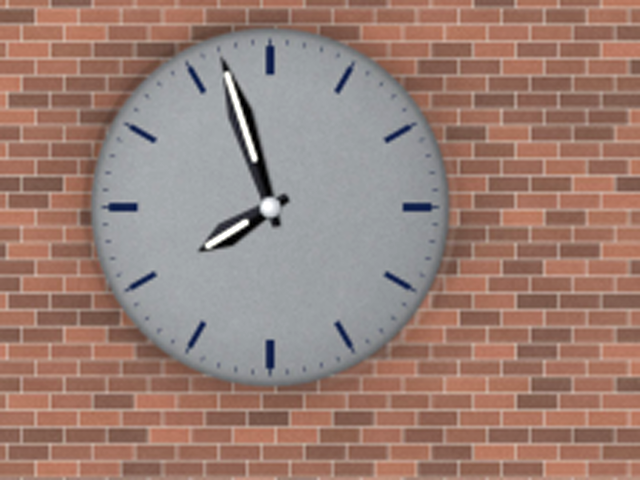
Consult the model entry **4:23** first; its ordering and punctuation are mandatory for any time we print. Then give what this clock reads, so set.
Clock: **7:57**
